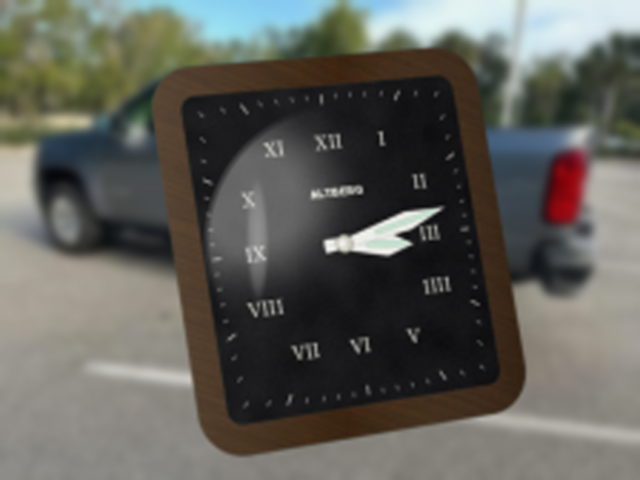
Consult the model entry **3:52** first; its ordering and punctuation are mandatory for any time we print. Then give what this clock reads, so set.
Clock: **3:13**
